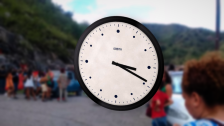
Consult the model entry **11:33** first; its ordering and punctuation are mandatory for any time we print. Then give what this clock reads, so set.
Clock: **3:19**
